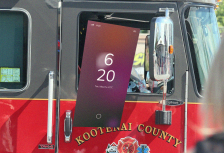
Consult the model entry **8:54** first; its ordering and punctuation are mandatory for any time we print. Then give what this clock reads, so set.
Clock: **6:20**
